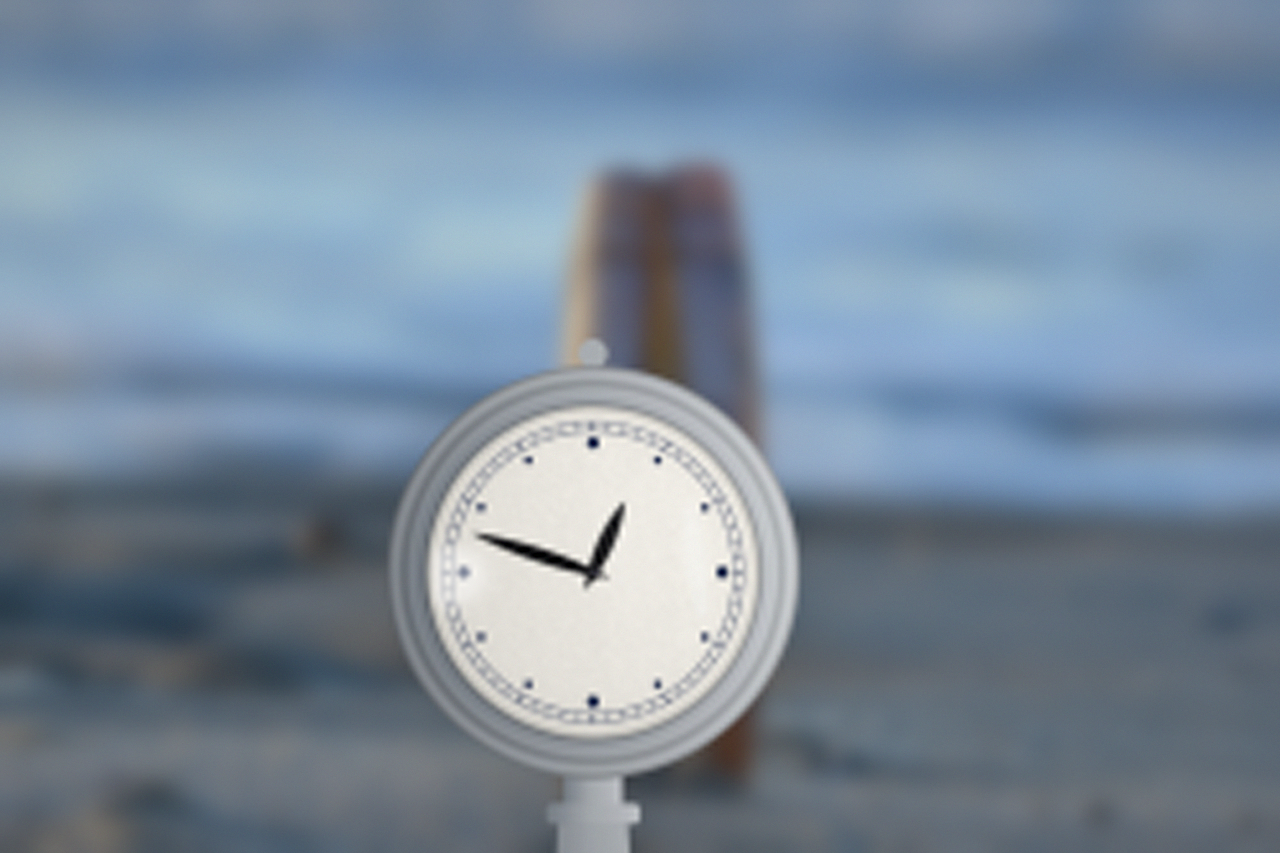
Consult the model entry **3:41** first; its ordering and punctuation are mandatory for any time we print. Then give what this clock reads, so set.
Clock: **12:48**
